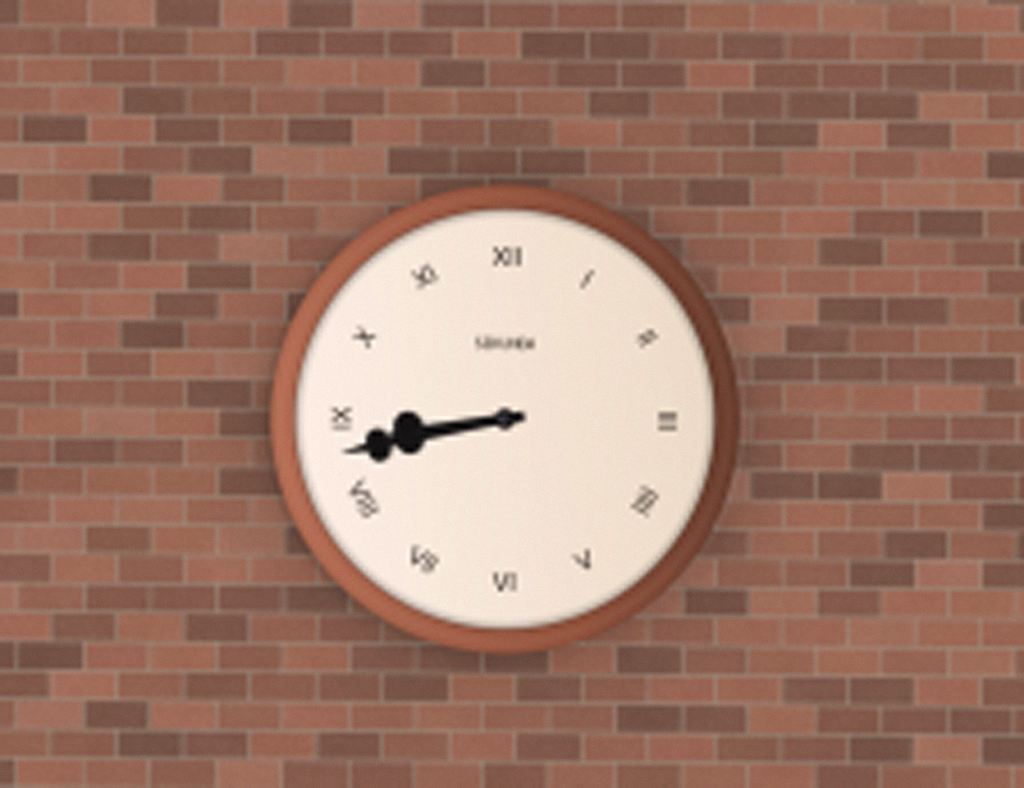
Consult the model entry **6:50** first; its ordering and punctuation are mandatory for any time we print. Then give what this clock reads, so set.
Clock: **8:43**
